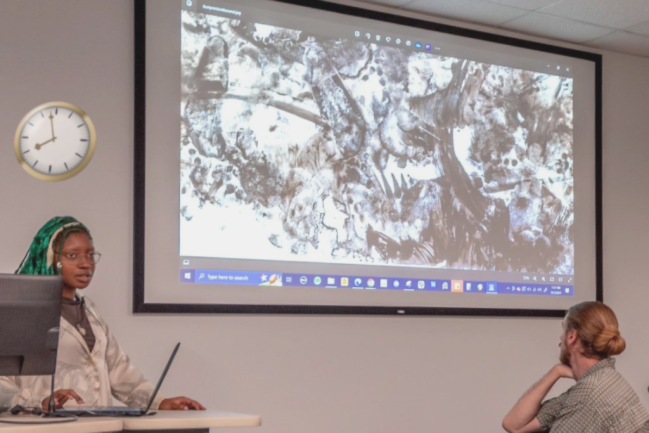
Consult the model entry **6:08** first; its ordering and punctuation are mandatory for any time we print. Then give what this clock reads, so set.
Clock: **7:58**
